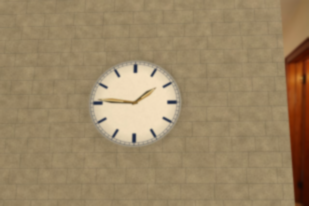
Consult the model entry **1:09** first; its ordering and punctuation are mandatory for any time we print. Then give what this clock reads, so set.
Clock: **1:46**
